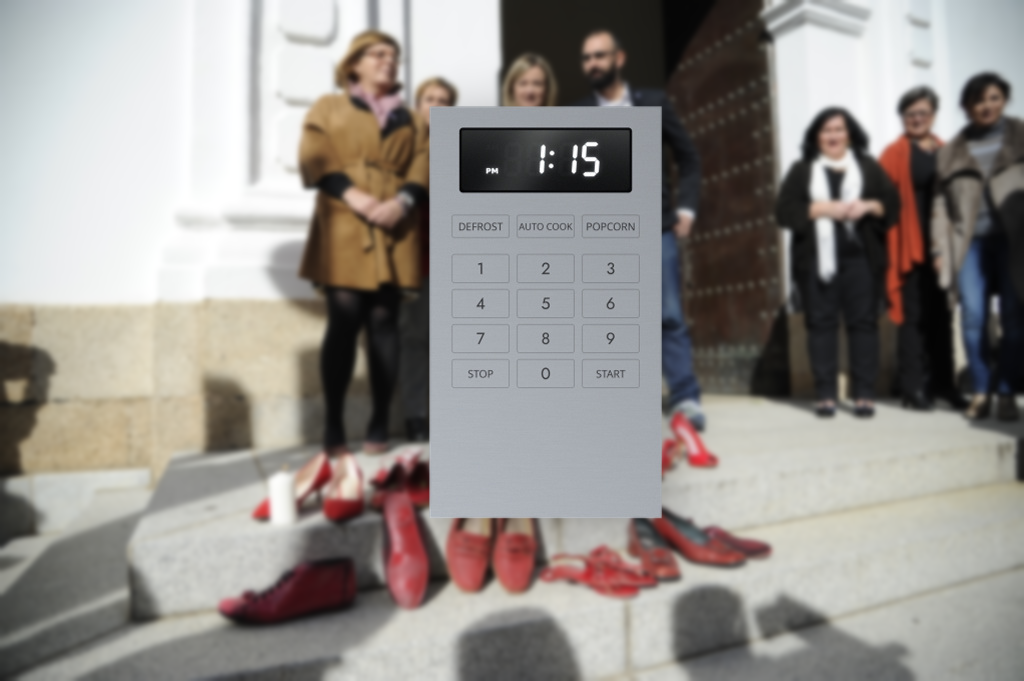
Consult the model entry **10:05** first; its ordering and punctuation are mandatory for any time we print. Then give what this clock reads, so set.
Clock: **1:15**
